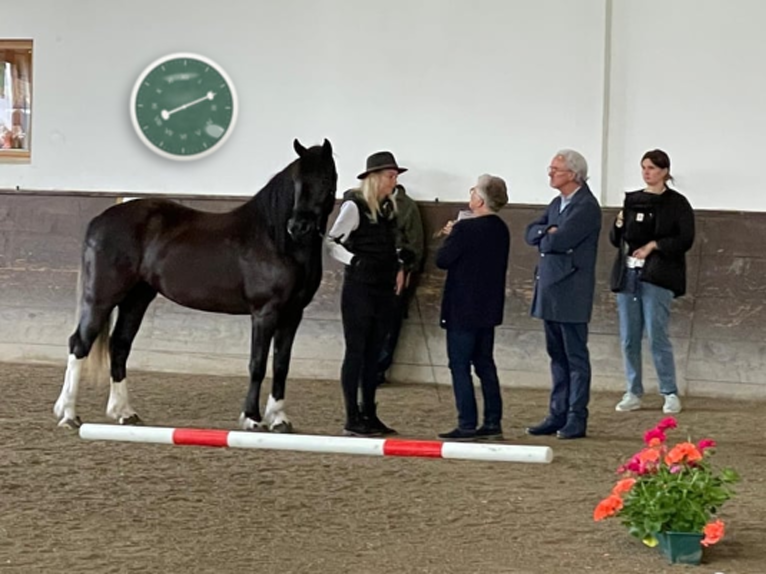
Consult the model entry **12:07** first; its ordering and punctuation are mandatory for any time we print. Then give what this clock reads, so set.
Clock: **8:11**
